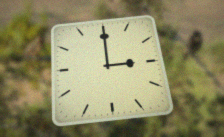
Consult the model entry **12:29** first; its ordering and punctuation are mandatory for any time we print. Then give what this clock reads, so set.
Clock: **3:00**
